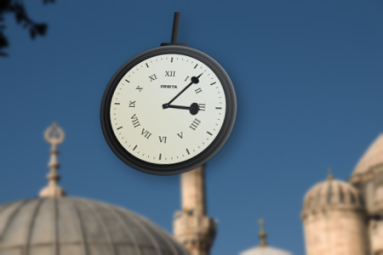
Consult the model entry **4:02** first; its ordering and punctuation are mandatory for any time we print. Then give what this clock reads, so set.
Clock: **3:07**
